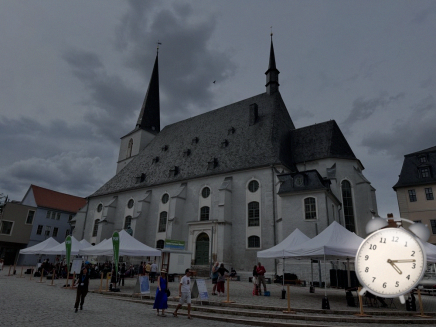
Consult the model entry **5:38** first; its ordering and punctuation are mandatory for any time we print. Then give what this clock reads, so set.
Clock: **4:13**
